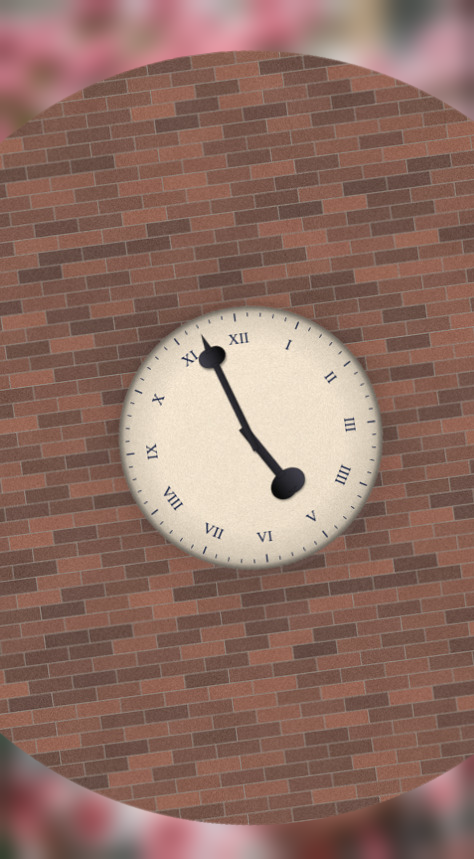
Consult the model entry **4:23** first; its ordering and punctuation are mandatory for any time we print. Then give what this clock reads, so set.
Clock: **4:57**
